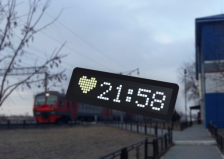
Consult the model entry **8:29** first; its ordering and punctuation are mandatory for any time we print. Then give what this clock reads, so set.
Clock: **21:58**
